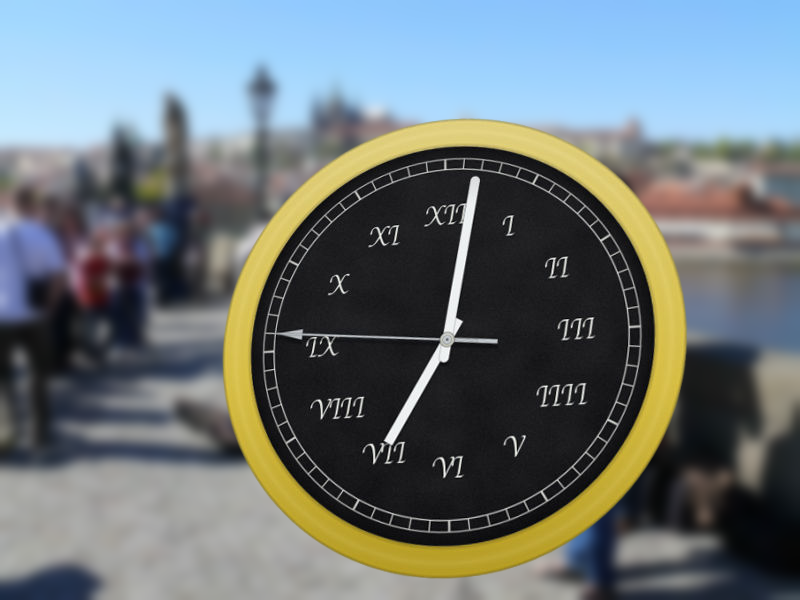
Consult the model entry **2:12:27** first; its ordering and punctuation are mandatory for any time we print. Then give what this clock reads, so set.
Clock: **7:01:46**
